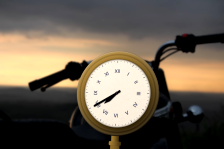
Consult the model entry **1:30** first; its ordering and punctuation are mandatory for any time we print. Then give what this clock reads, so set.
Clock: **7:40**
